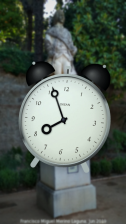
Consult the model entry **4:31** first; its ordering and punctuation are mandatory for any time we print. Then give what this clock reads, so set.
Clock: **7:56**
